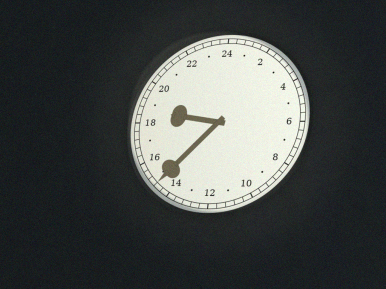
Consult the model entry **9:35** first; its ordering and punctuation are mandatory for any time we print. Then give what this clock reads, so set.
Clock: **18:37**
